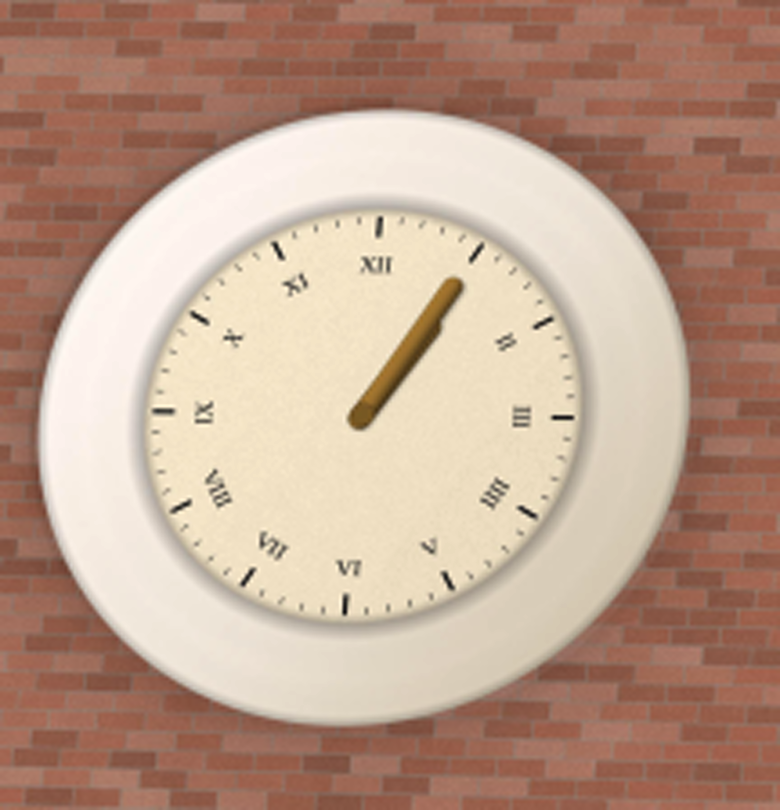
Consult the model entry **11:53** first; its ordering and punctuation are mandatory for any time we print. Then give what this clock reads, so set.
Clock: **1:05**
